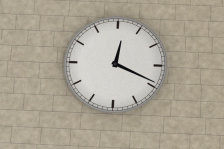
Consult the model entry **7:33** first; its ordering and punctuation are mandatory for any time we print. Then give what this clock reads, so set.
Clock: **12:19**
